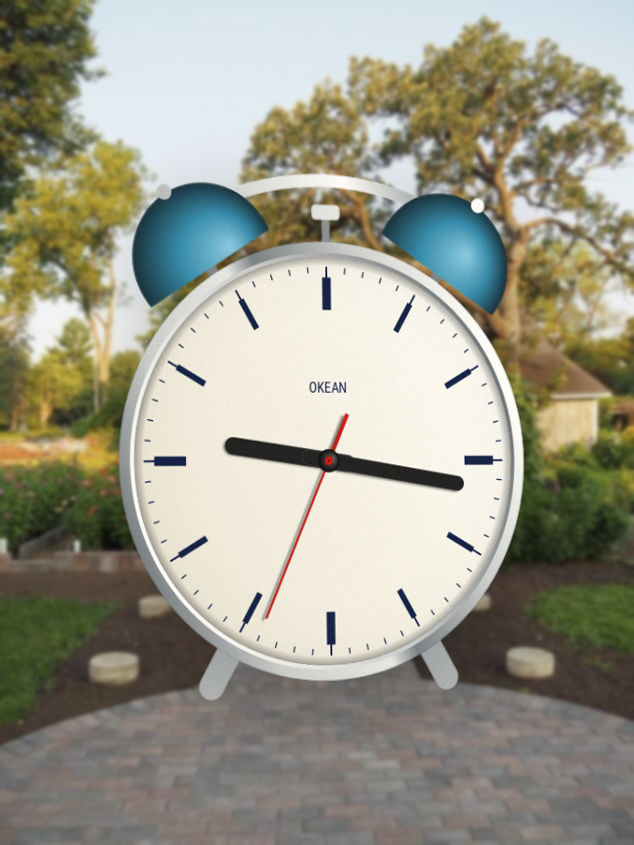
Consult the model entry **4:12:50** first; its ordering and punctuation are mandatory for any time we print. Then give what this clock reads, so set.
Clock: **9:16:34**
